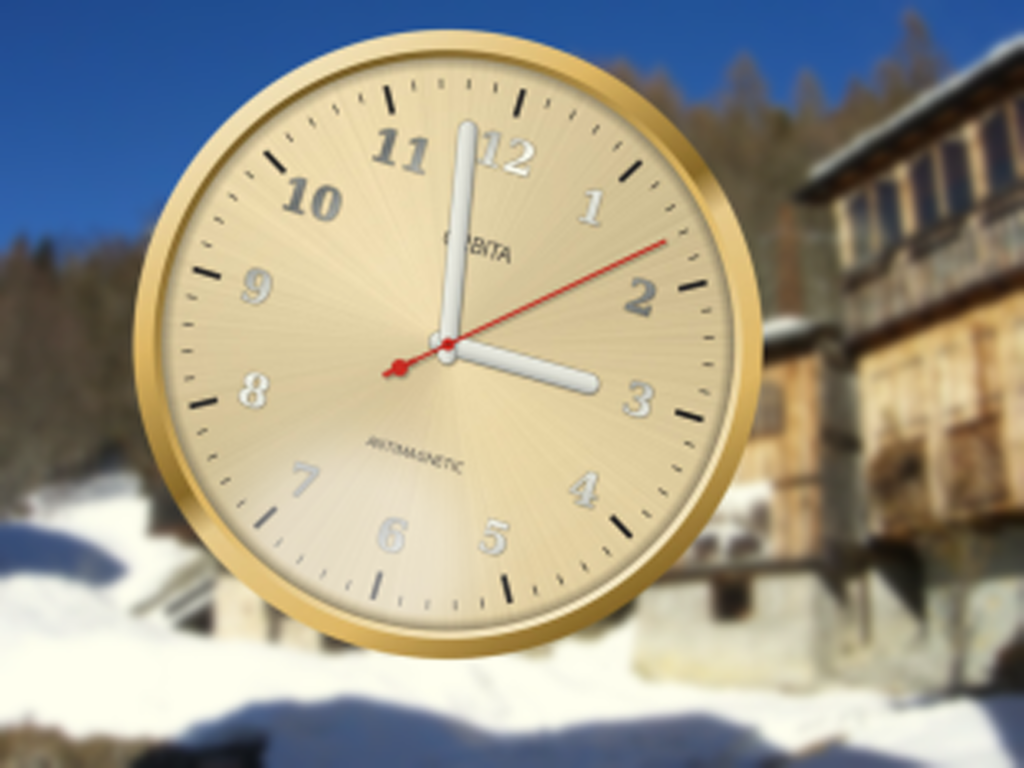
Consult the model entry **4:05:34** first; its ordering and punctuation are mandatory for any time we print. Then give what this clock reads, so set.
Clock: **2:58:08**
